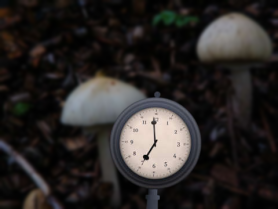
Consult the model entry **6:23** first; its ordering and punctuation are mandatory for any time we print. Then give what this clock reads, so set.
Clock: **6:59**
